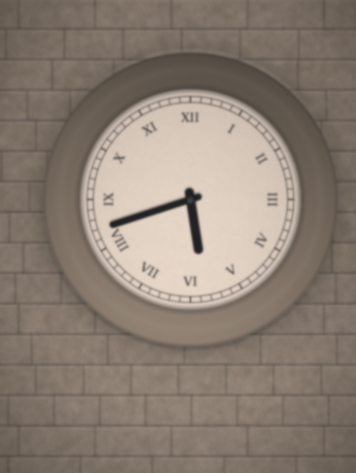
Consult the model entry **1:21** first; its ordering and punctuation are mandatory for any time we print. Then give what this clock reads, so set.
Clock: **5:42**
